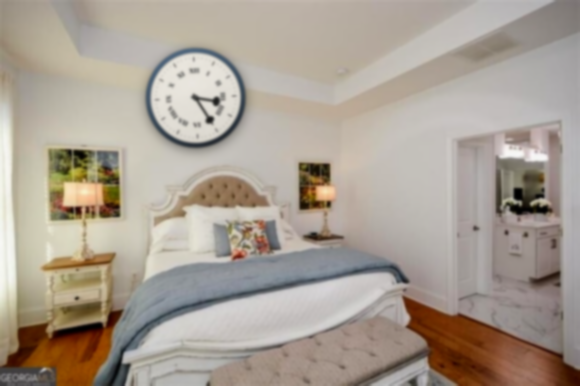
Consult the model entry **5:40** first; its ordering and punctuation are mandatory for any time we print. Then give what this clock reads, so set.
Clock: **3:25**
